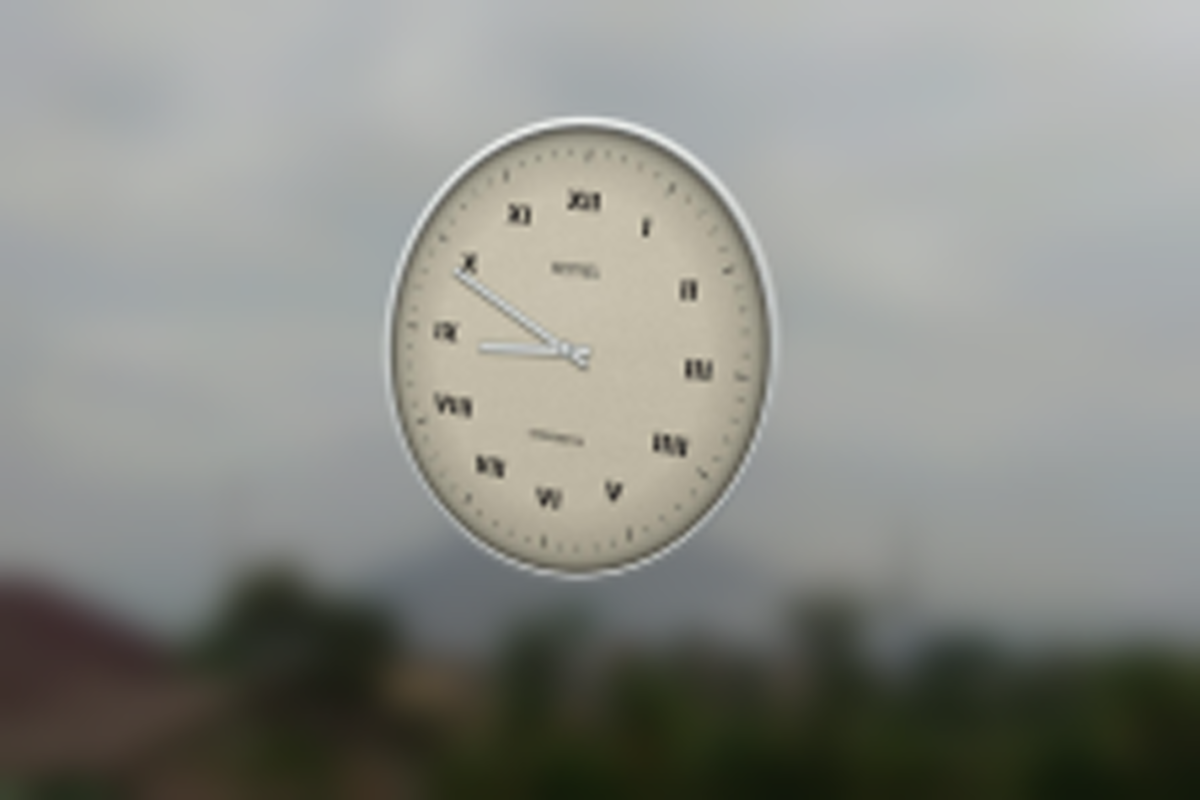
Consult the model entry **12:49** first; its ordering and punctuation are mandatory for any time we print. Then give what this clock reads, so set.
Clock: **8:49**
